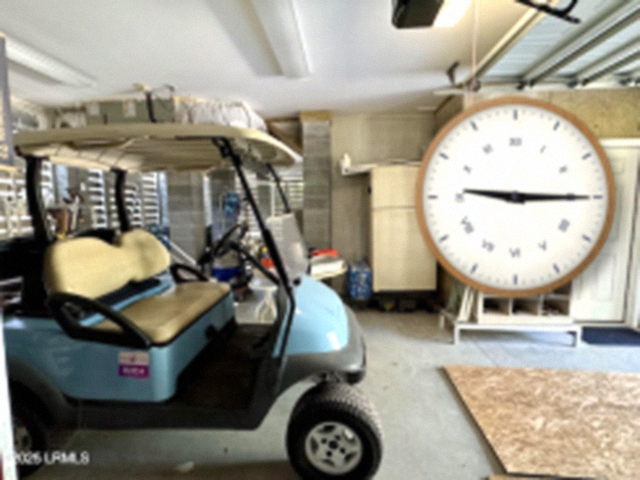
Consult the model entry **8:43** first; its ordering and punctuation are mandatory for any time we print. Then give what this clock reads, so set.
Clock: **9:15**
